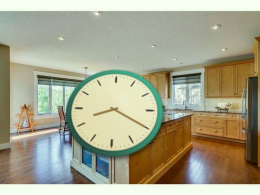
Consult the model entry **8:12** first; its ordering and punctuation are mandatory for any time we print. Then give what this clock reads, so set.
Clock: **8:20**
